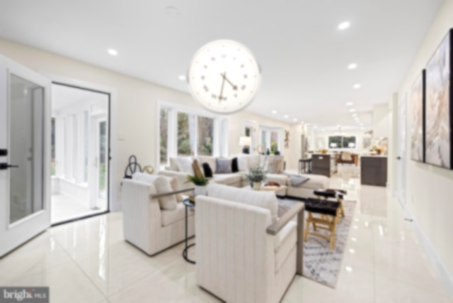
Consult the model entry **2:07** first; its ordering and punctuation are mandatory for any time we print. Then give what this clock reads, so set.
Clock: **4:32**
